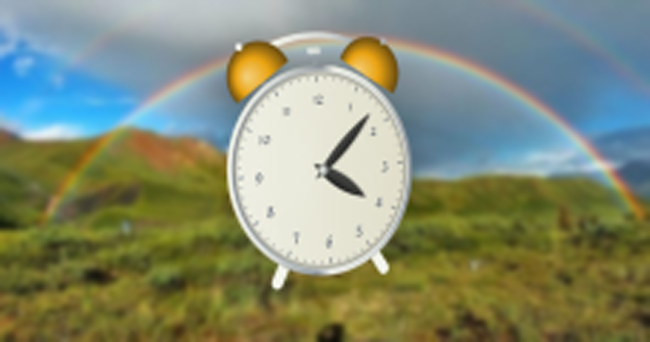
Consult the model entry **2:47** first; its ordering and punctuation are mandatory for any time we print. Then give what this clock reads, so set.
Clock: **4:08**
